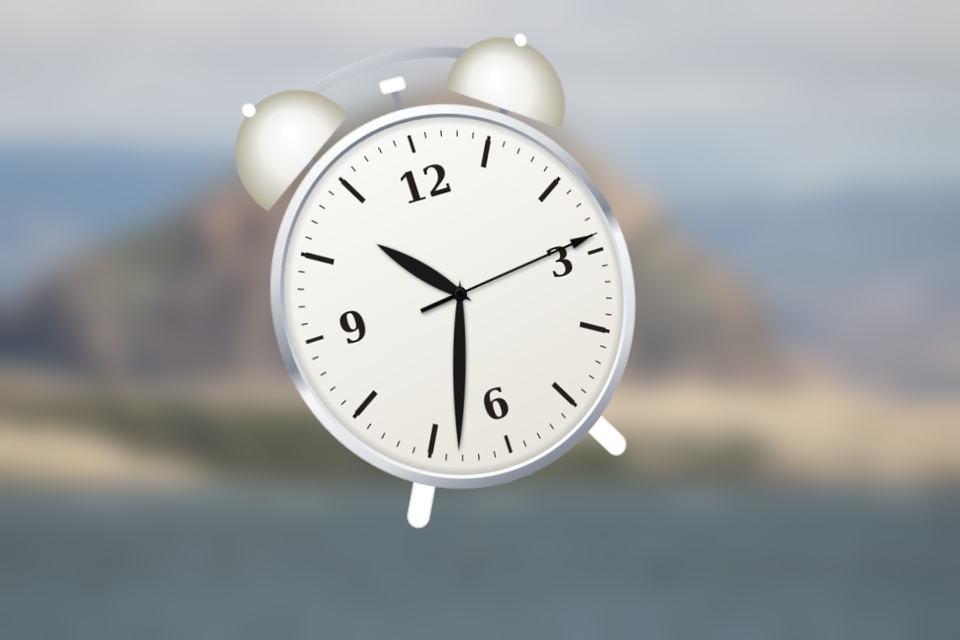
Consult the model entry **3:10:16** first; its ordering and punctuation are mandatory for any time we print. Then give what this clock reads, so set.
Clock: **10:33:14**
